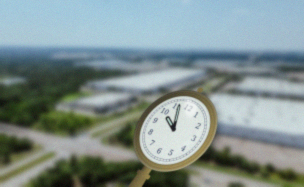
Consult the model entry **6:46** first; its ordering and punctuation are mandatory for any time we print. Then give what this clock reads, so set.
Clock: **9:56**
